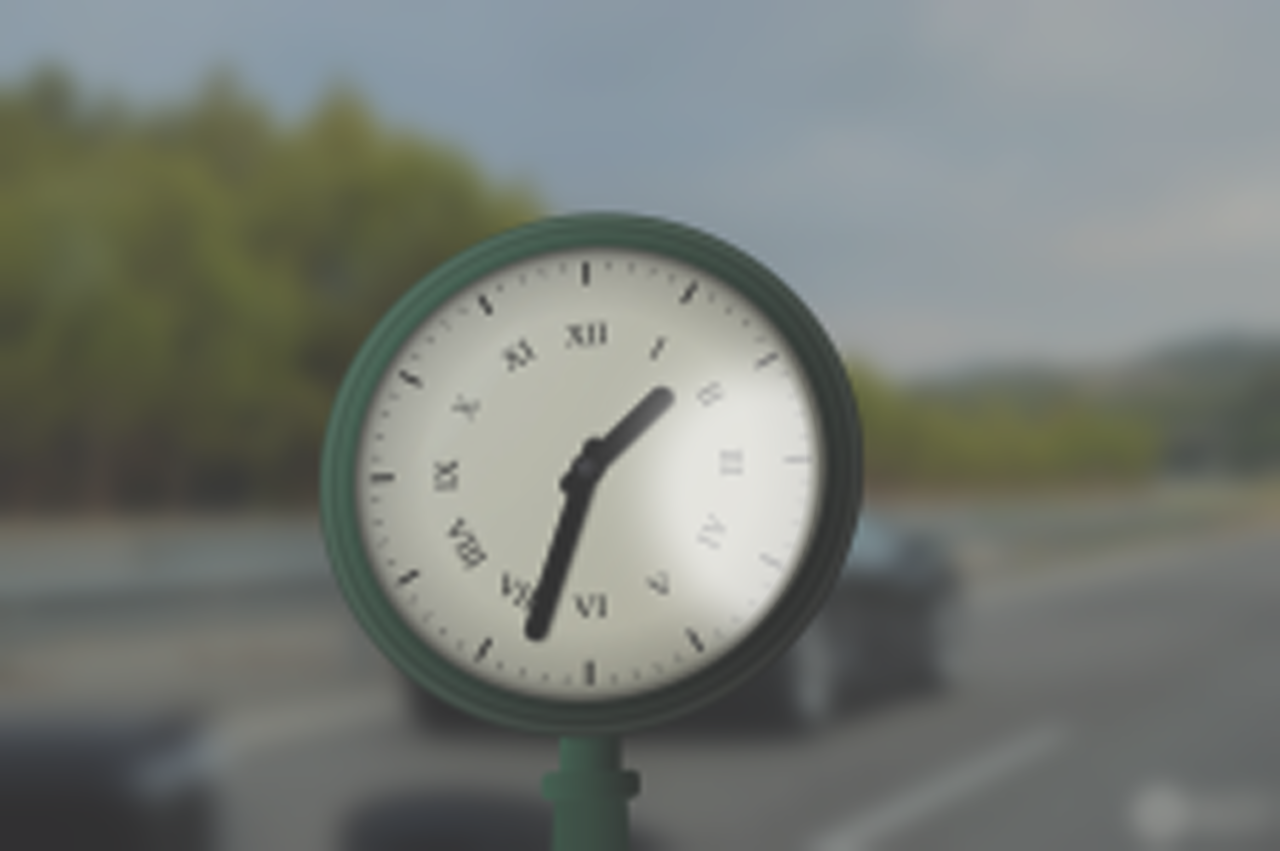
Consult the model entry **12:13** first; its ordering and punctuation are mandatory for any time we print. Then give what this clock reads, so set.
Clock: **1:33**
